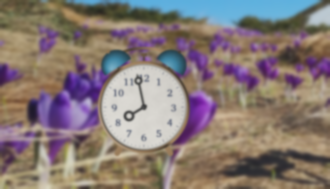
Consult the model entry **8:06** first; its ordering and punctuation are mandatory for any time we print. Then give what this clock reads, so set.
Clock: **7:58**
